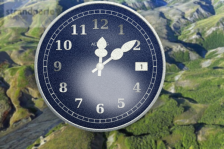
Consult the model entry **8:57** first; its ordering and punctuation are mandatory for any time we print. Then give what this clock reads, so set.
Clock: **12:09**
